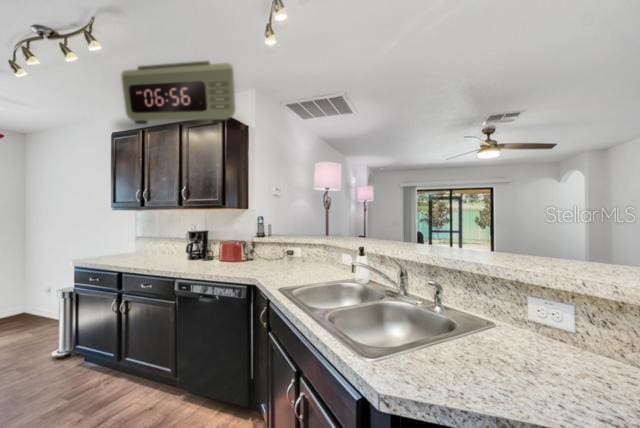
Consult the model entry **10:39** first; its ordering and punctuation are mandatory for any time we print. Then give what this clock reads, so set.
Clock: **6:56**
